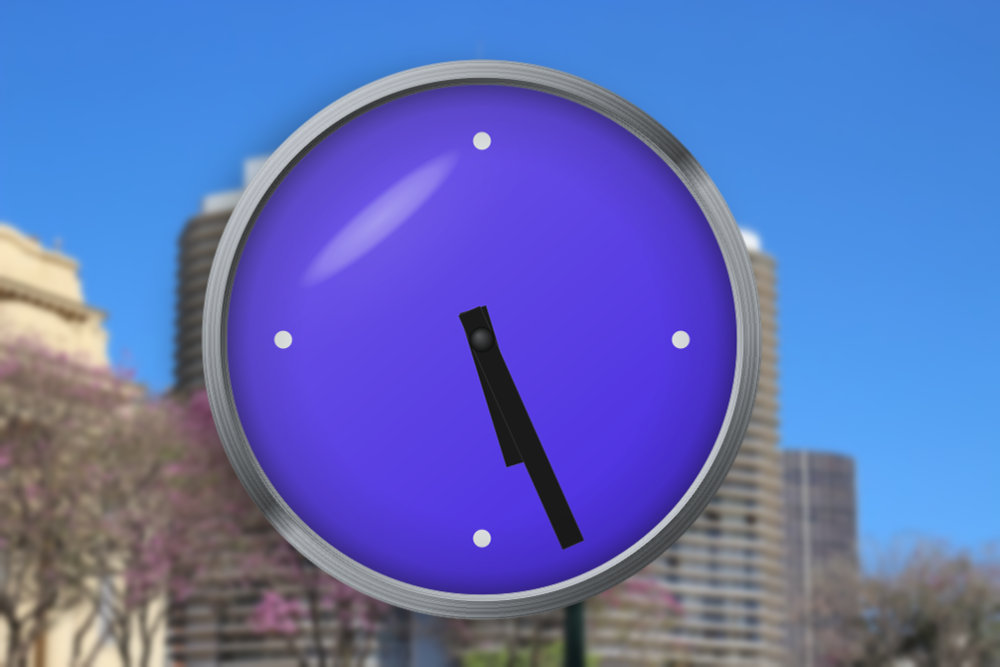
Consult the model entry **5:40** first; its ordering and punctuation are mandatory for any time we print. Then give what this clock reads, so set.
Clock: **5:26**
